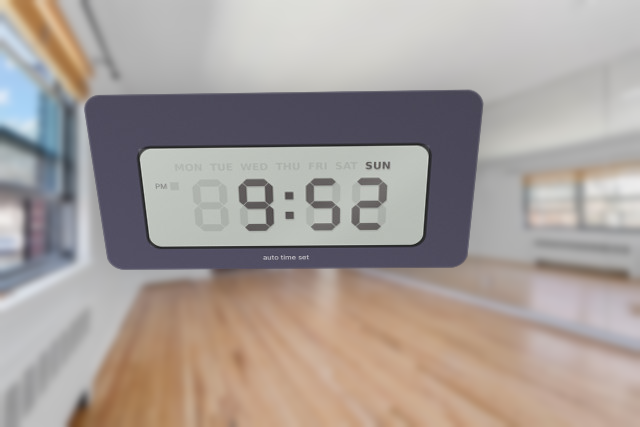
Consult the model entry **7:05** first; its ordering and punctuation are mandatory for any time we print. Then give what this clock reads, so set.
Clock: **9:52**
